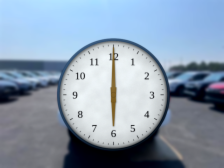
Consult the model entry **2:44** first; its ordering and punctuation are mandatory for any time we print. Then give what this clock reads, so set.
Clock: **6:00**
